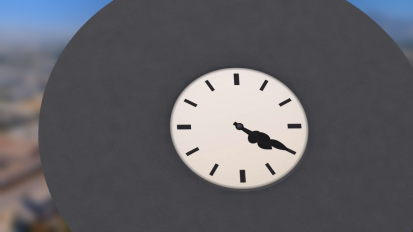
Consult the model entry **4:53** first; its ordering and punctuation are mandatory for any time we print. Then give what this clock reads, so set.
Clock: **4:20**
